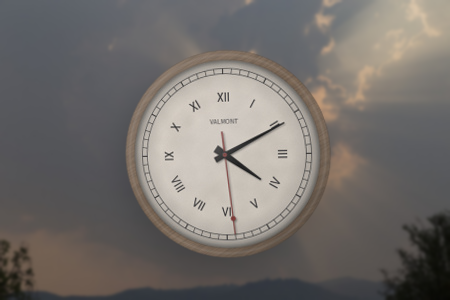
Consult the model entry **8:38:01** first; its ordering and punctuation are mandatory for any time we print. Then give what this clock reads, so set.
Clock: **4:10:29**
